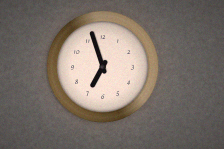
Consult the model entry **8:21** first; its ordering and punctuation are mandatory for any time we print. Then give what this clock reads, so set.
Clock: **6:57**
